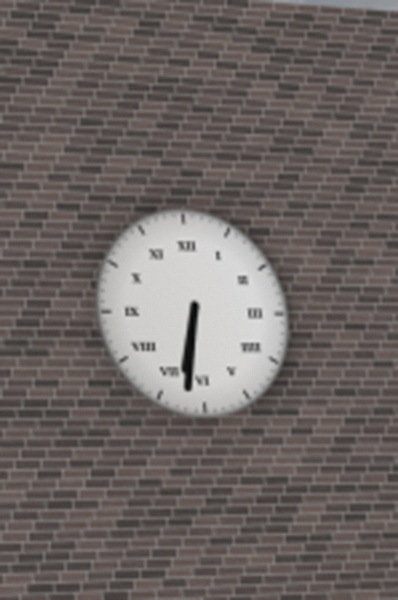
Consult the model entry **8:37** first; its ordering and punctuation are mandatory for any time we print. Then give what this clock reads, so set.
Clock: **6:32**
